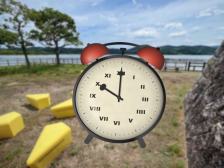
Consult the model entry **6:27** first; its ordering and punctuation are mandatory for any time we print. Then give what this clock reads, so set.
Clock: **10:00**
